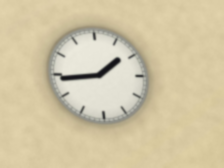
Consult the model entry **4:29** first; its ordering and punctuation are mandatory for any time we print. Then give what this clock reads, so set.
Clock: **1:44**
